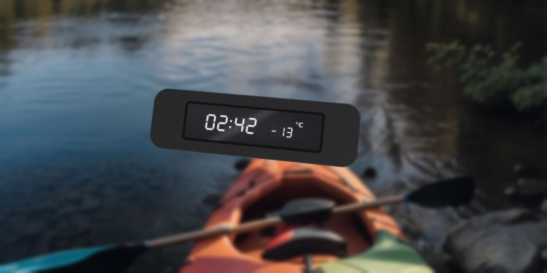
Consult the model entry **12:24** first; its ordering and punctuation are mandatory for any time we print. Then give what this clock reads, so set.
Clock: **2:42**
